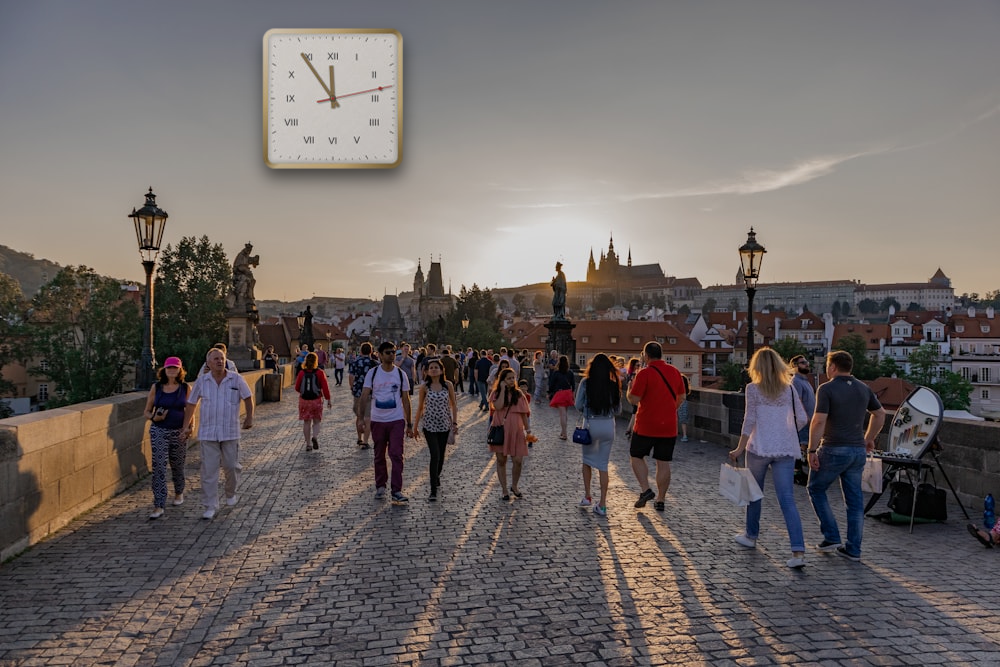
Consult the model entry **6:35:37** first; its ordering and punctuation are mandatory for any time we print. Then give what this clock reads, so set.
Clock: **11:54:13**
